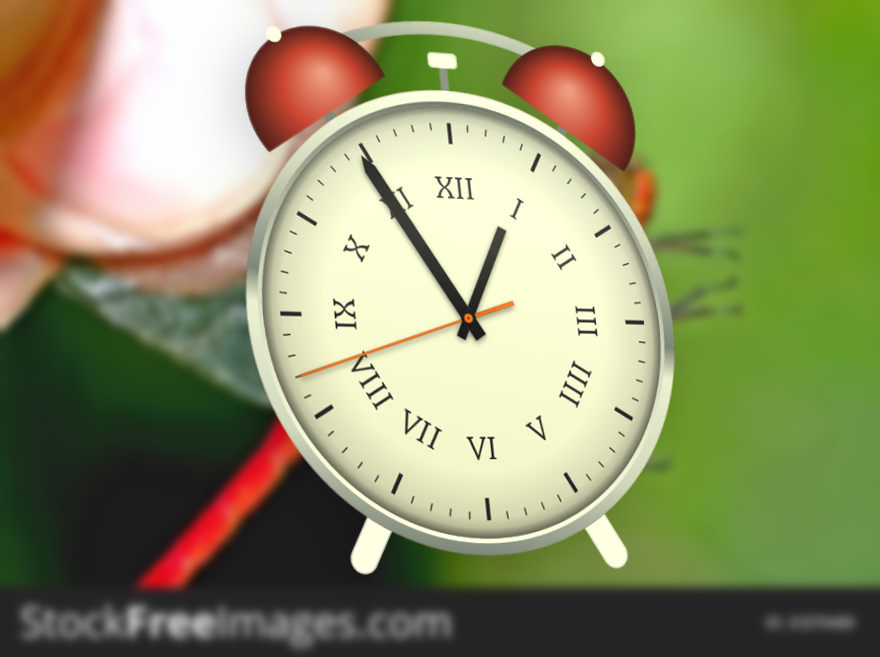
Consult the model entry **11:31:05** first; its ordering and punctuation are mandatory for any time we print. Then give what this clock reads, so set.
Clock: **12:54:42**
